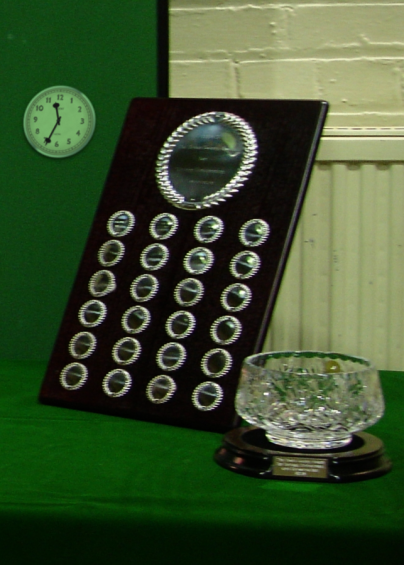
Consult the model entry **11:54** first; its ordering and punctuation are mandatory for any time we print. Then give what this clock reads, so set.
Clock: **11:34**
